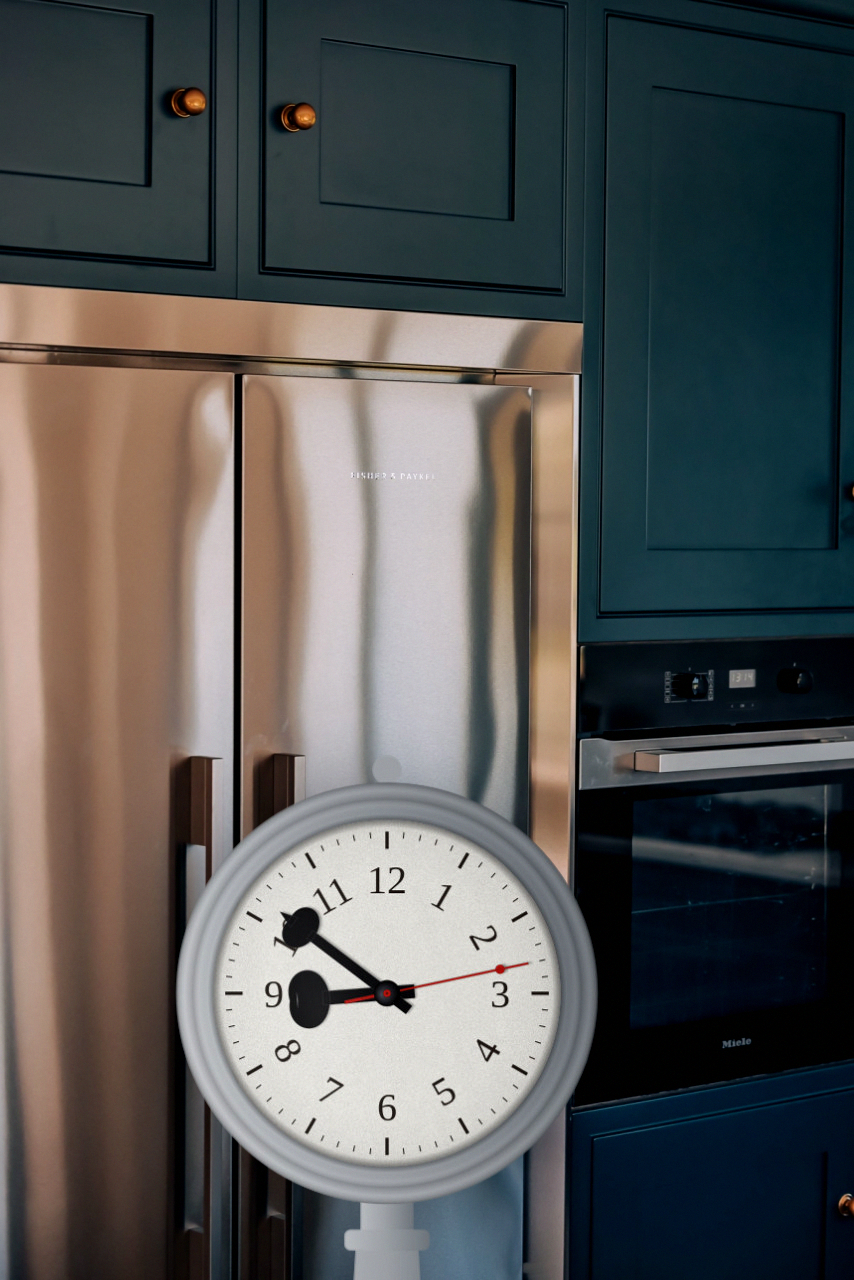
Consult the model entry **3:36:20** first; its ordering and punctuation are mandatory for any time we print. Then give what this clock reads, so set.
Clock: **8:51:13**
